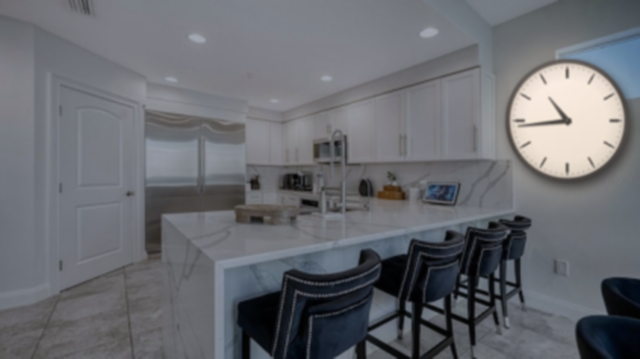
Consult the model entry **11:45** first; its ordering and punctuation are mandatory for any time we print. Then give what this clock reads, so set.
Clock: **10:44**
